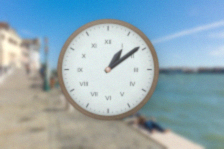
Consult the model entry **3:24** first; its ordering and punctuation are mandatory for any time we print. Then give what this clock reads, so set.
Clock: **1:09**
